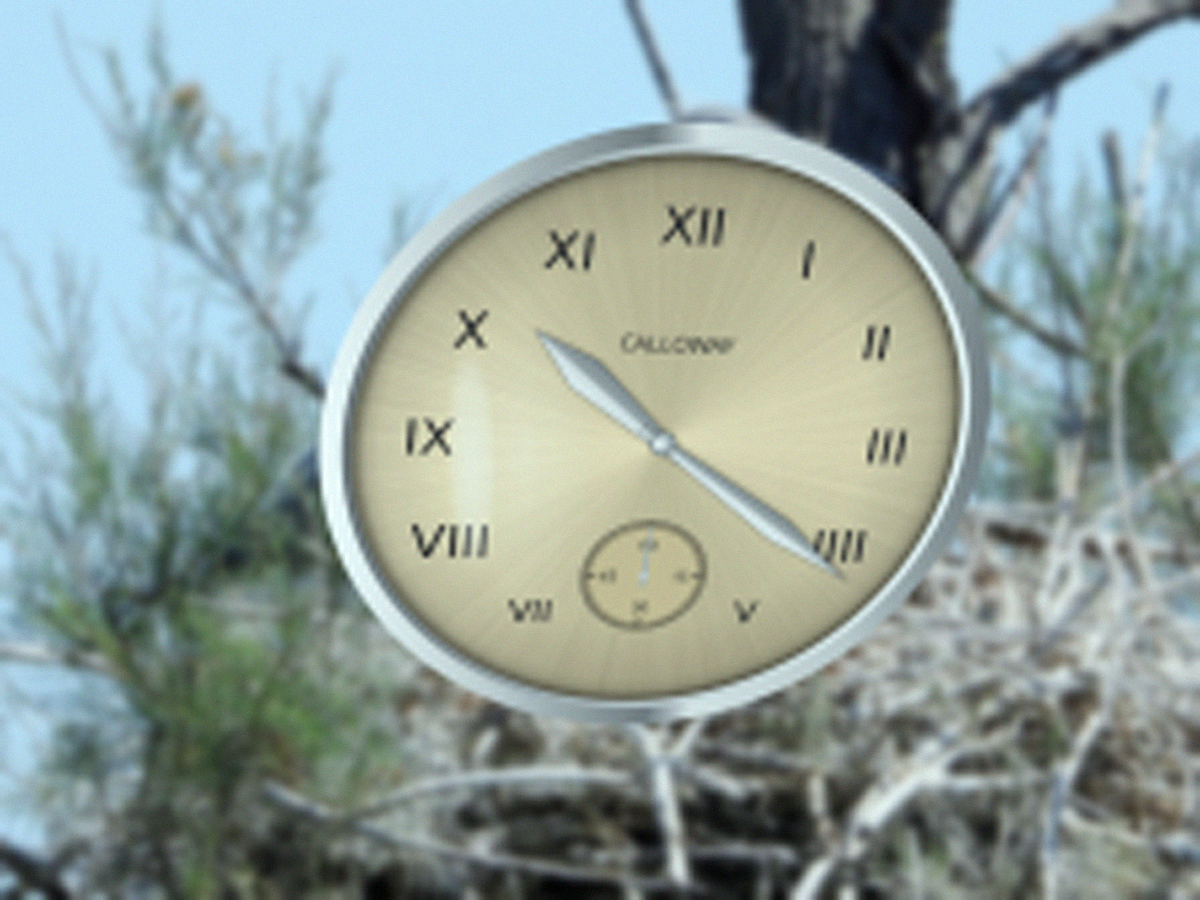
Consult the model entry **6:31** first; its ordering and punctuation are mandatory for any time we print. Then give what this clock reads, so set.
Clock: **10:21**
